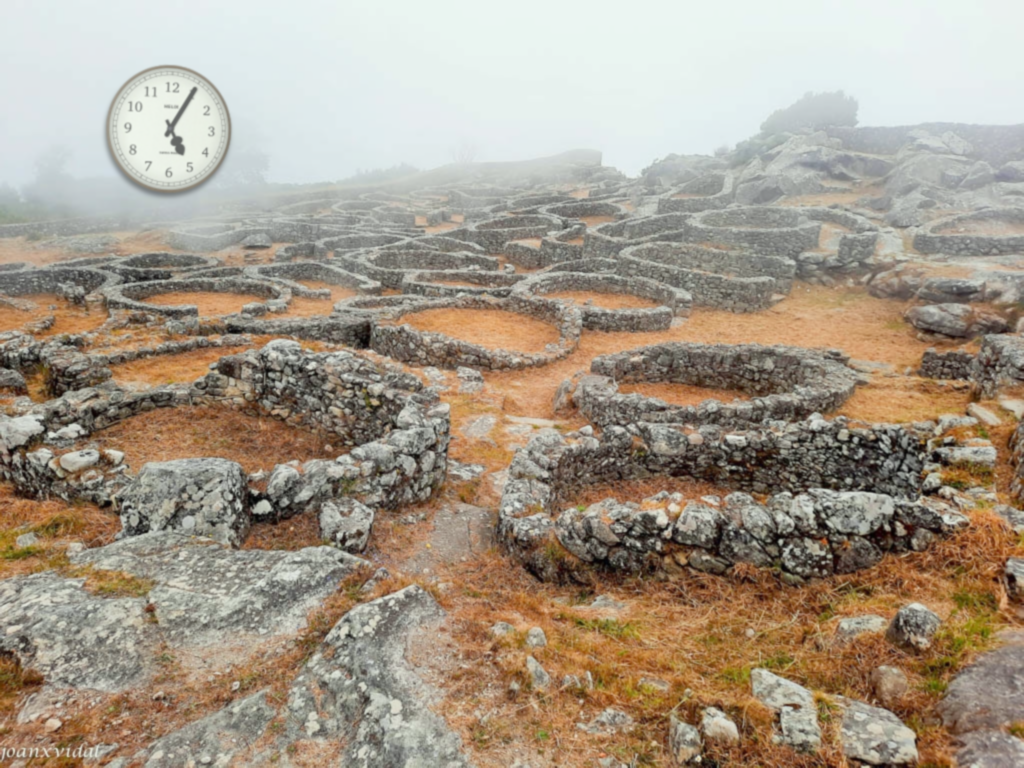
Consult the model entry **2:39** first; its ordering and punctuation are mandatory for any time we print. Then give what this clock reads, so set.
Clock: **5:05**
